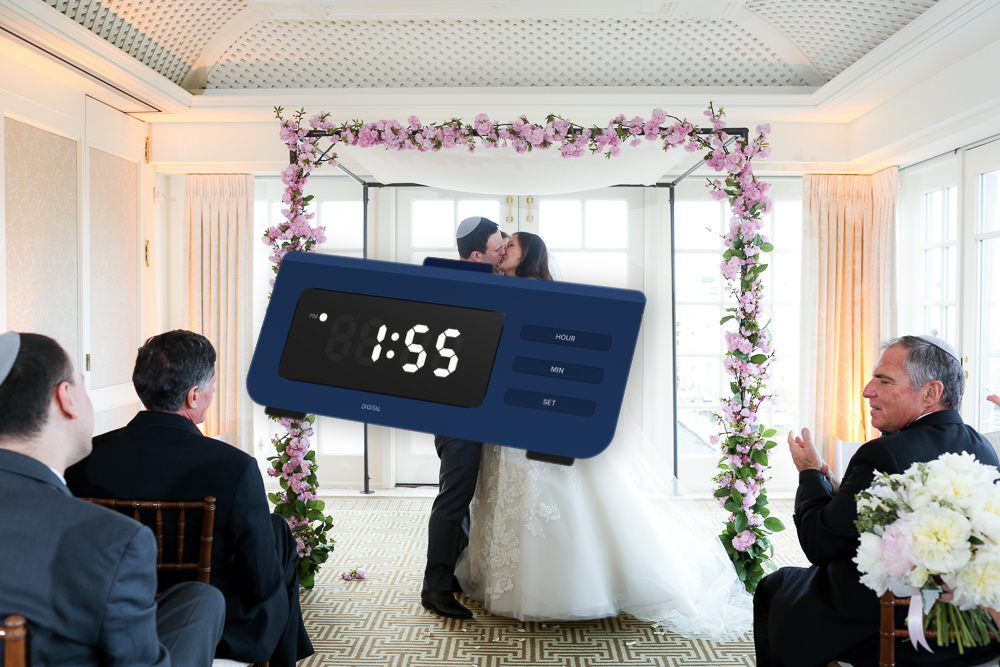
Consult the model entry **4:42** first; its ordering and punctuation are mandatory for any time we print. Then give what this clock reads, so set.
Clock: **1:55**
